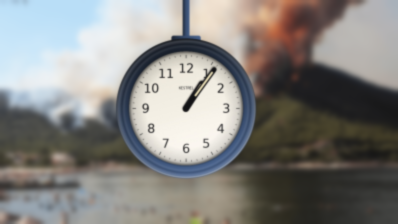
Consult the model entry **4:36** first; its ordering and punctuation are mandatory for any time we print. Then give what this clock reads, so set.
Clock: **1:06**
